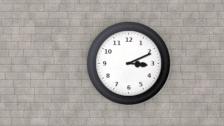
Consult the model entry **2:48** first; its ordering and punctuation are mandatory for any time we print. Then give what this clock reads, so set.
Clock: **3:11**
